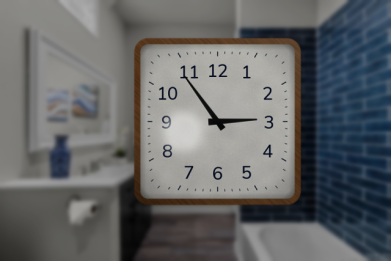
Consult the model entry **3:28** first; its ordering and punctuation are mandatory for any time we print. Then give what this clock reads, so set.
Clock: **2:54**
